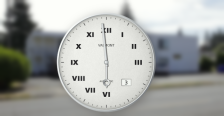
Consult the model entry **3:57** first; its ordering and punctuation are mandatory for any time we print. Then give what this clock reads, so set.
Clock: **5:59**
